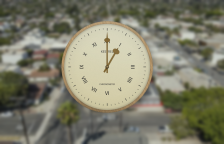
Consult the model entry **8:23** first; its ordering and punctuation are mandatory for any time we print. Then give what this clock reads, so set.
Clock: **1:00**
